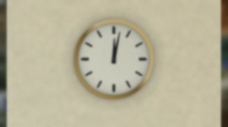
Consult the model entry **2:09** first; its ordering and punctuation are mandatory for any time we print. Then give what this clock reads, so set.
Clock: **12:02**
